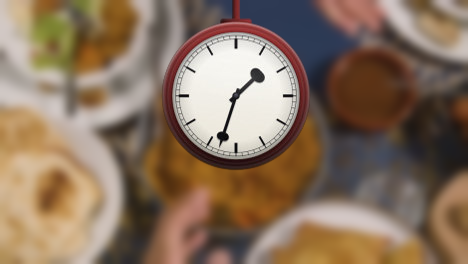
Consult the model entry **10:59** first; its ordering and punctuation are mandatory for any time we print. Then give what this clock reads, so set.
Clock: **1:33**
